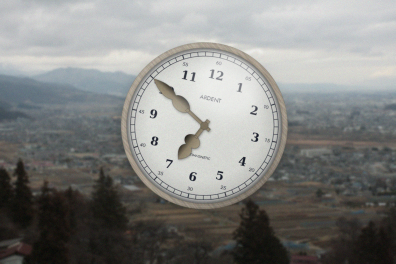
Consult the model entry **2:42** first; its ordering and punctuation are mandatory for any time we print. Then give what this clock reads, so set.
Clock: **6:50**
